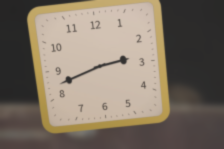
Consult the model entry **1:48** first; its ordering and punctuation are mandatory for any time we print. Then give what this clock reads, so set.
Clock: **2:42**
